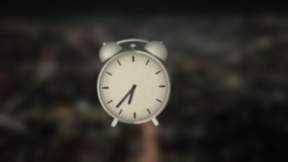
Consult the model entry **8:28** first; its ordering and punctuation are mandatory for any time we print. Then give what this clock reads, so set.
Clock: **6:37**
